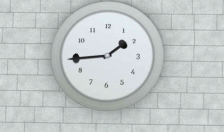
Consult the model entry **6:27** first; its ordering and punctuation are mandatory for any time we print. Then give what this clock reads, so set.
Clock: **1:44**
